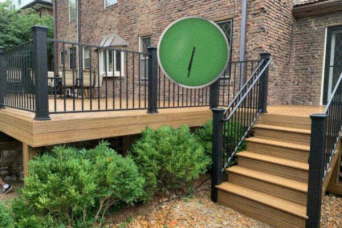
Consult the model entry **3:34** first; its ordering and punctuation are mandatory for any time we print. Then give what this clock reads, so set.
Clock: **6:32**
